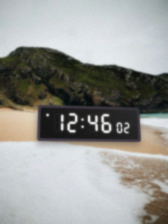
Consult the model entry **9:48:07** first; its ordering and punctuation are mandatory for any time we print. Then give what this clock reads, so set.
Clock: **12:46:02**
